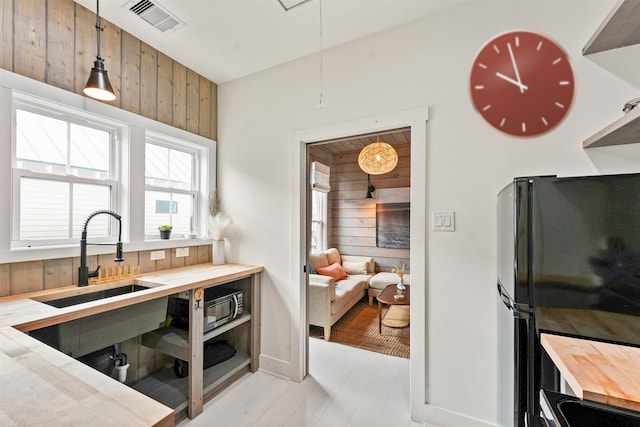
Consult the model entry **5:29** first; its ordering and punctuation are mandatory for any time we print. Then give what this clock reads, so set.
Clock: **9:58**
